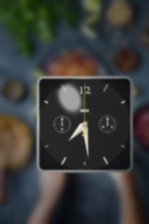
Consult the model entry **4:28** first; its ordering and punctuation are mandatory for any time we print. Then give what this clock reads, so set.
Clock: **7:29**
